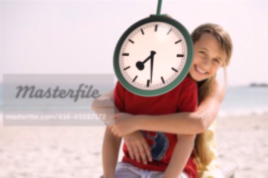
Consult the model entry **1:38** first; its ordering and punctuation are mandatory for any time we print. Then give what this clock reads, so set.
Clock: **7:29**
